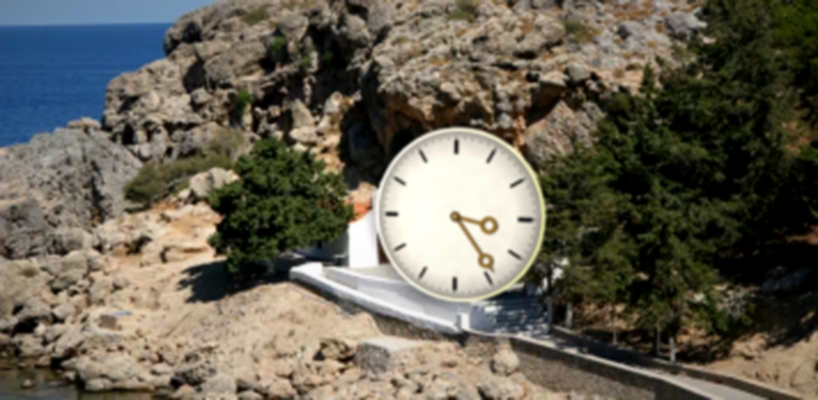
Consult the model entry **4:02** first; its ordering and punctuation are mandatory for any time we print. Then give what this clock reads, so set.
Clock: **3:24**
